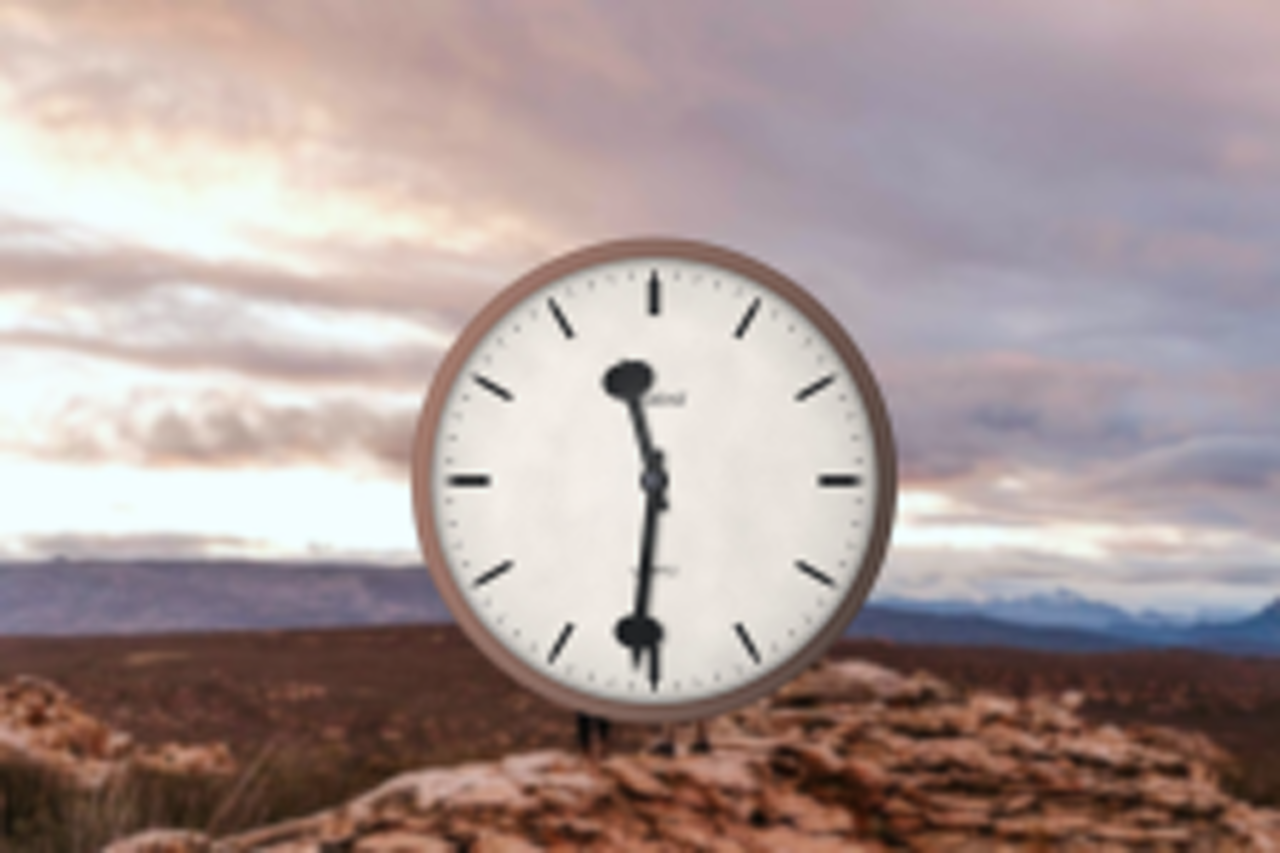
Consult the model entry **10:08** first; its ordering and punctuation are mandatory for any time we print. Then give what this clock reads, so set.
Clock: **11:31**
